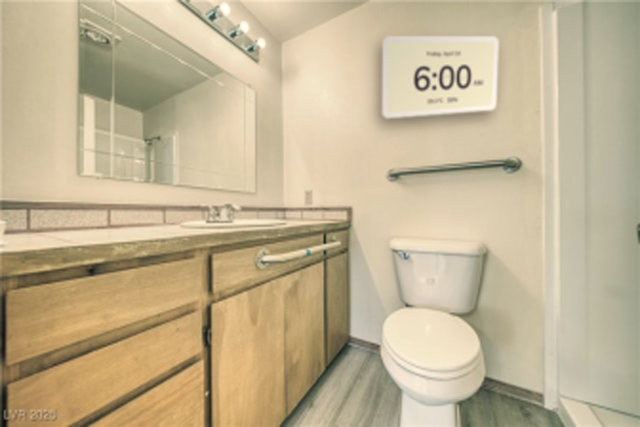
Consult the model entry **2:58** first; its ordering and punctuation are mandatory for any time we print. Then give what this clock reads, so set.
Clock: **6:00**
